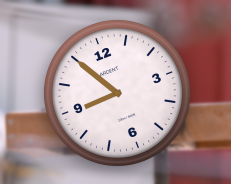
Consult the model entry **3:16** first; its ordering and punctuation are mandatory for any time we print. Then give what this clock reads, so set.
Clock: **8:55**
